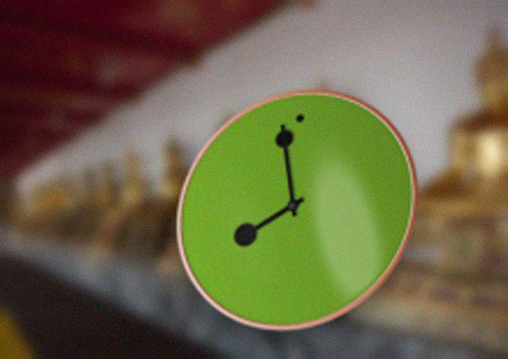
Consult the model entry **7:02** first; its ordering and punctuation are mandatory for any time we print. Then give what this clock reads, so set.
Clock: **7:58**
